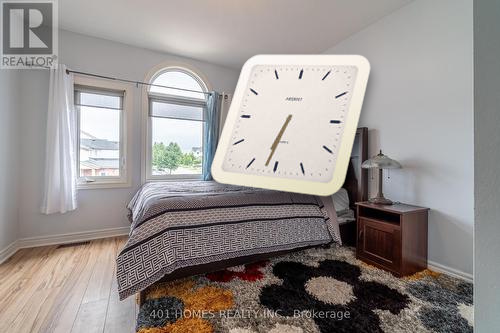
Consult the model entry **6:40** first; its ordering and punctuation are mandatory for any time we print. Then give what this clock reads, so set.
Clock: **6:32**
